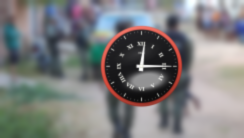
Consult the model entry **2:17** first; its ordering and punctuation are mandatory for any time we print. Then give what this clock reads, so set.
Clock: **12:15**
